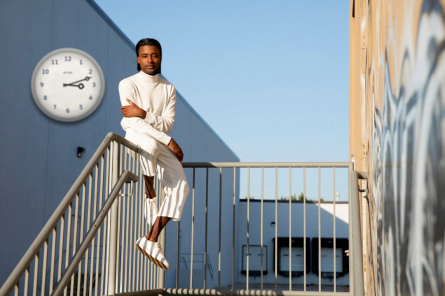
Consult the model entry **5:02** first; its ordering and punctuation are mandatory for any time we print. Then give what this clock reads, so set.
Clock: **3:12**
